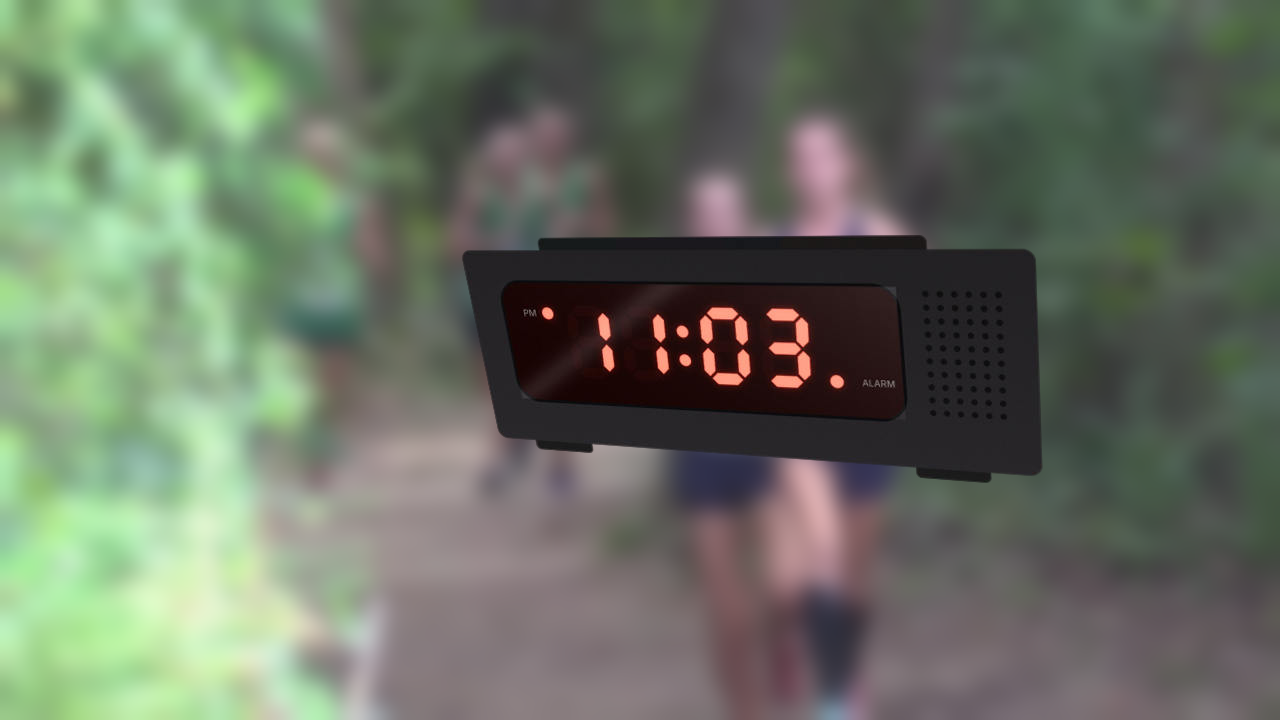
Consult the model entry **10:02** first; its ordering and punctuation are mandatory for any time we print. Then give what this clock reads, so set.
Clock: **11:03**
